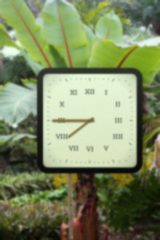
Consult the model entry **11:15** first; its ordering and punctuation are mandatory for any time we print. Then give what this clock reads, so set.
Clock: **7:45**
